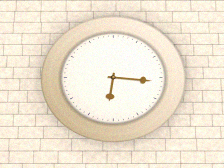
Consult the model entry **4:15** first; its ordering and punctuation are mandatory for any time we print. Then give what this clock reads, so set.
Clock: **6:16**
